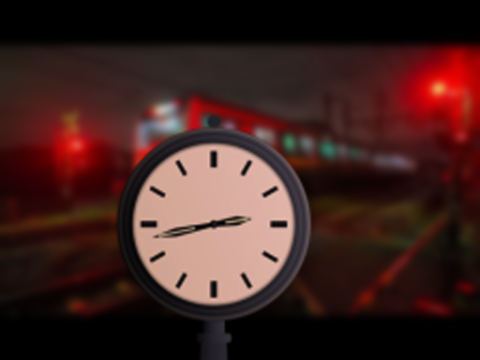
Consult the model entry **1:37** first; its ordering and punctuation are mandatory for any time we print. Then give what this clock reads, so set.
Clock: **2:43**
